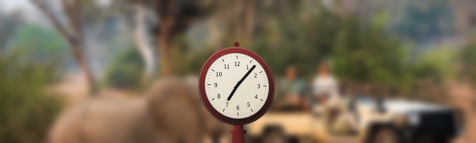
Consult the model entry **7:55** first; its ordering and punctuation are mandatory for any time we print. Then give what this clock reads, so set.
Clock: **7:07**
